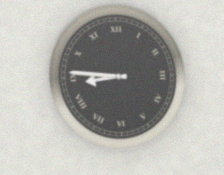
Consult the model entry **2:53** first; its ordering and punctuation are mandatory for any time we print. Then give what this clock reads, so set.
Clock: **8:46**
